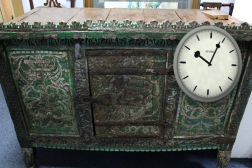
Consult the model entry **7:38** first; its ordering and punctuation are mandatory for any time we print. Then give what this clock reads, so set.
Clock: **10:04**
